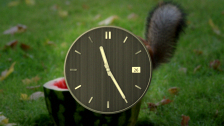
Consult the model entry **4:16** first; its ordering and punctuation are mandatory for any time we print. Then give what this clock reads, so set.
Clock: **11:25**
